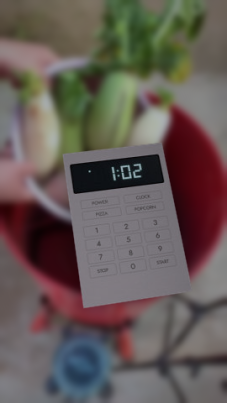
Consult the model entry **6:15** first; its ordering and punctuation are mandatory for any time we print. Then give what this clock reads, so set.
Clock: **1:02**
